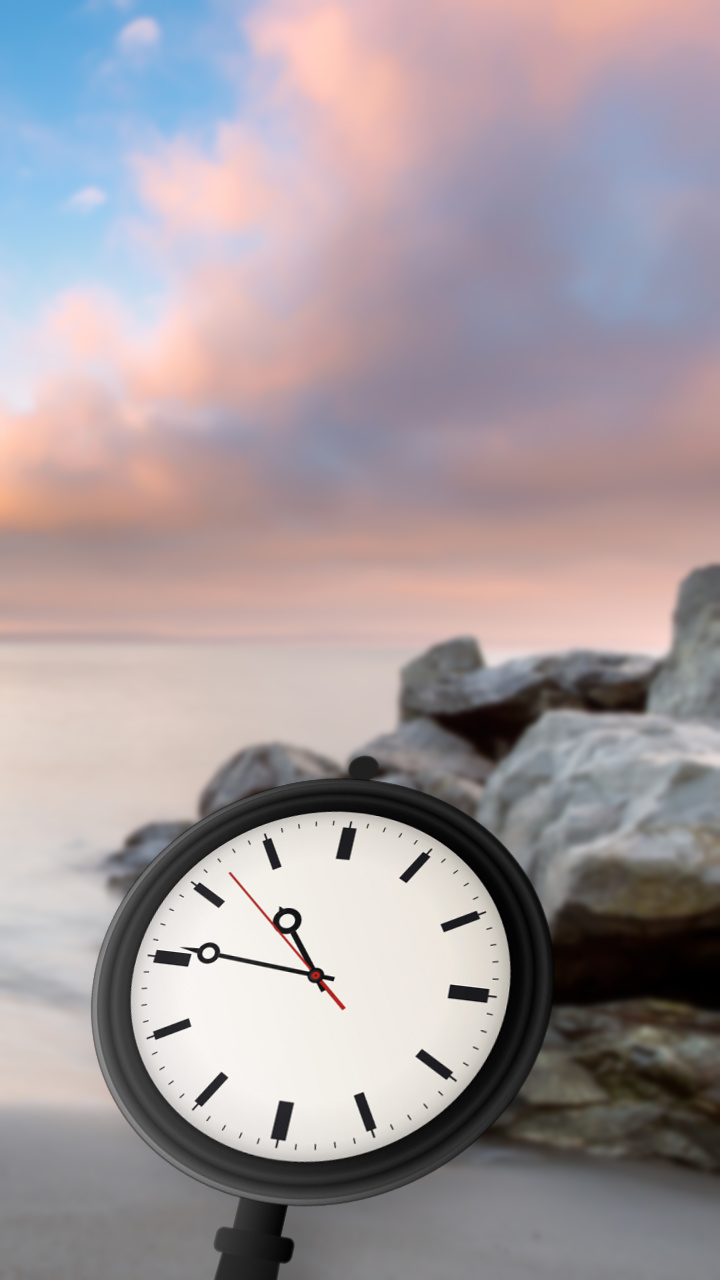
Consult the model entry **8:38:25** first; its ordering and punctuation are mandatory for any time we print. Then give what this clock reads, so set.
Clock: **10:45:52**
